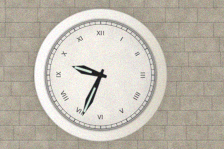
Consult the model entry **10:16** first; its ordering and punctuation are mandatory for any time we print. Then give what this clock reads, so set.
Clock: **9:34**
